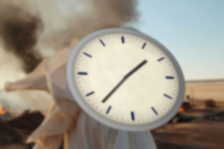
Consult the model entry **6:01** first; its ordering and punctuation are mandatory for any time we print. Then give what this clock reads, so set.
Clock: **1:37**
